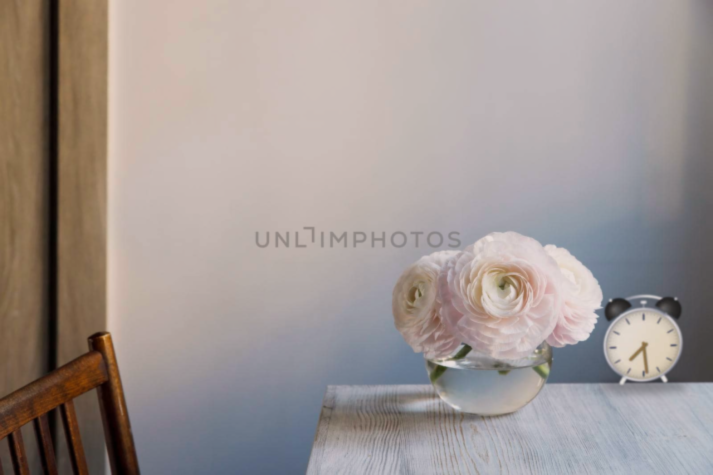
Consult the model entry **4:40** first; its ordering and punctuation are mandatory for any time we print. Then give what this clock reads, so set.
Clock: **7:29**
